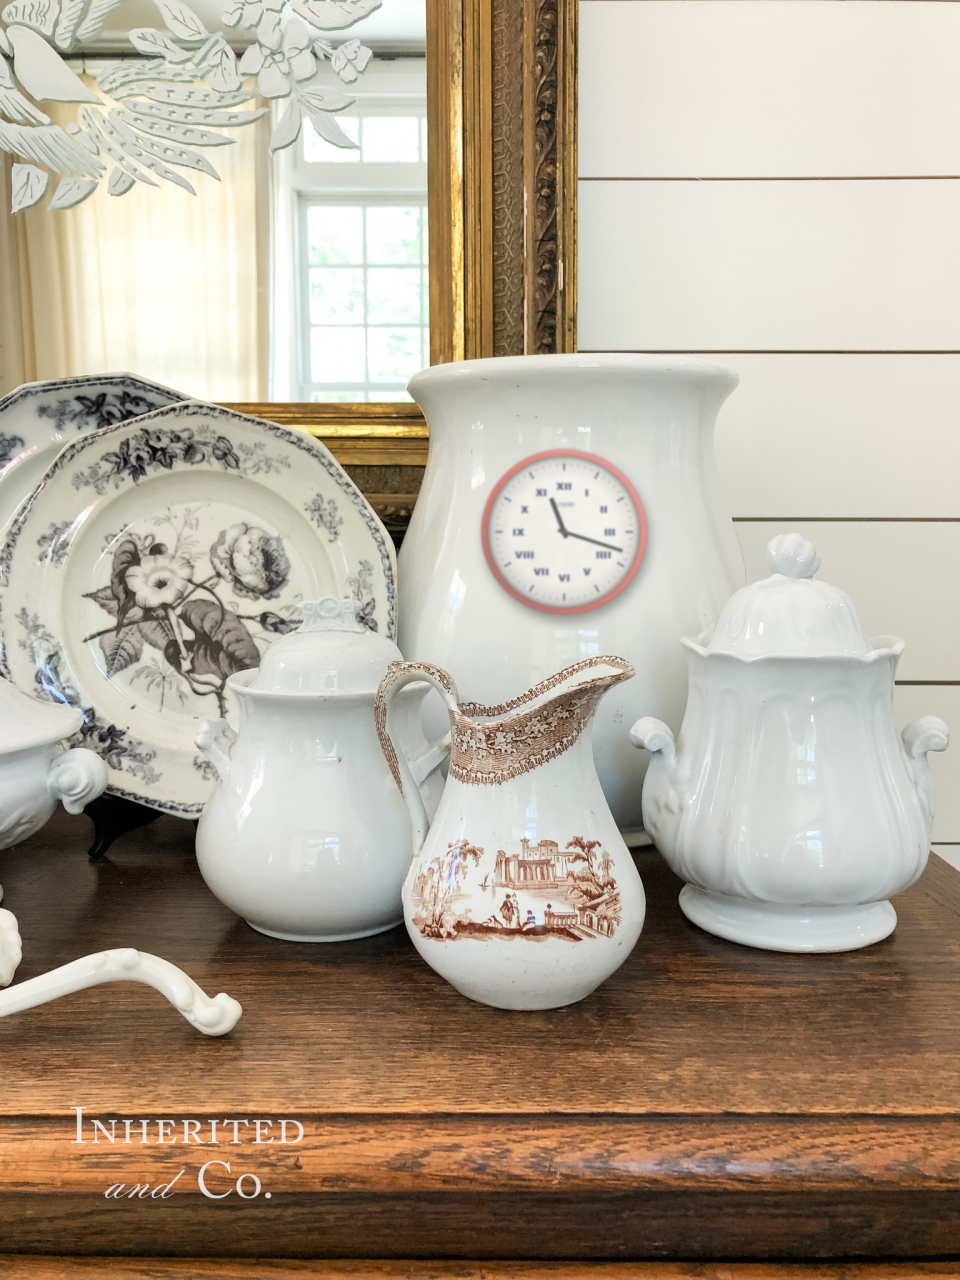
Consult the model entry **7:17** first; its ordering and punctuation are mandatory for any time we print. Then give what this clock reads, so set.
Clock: **11:18**
